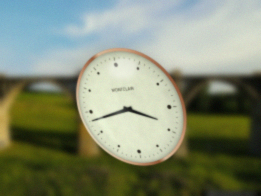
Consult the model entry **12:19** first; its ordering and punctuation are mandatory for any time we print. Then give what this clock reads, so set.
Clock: **3:43**
